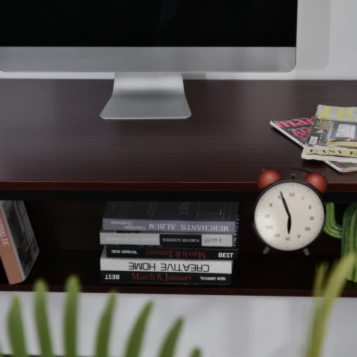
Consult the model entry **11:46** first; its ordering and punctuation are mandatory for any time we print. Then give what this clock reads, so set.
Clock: **5:56**
